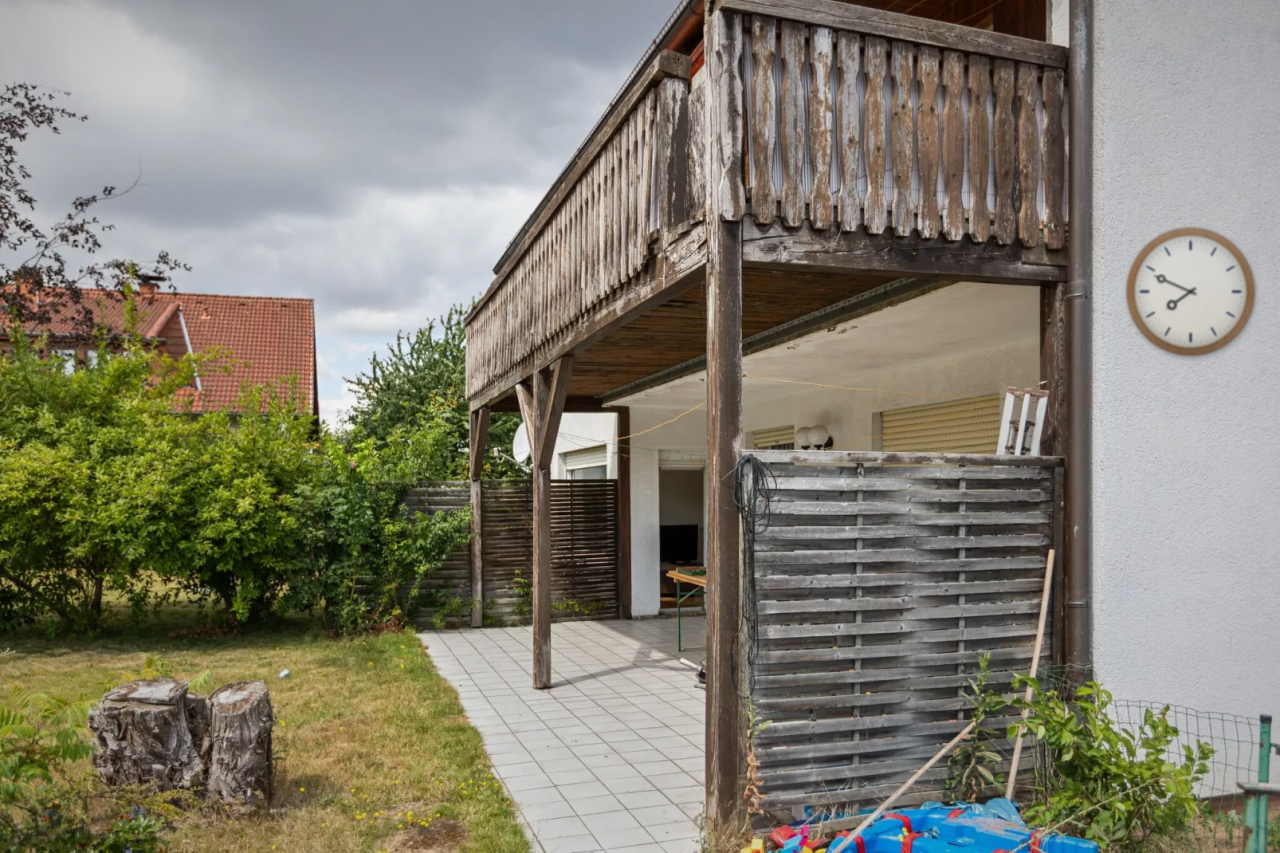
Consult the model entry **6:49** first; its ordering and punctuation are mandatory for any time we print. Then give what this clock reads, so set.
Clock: **7:49**
